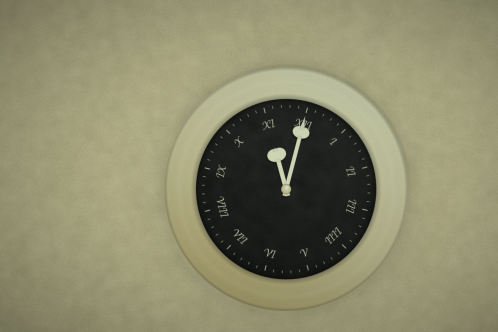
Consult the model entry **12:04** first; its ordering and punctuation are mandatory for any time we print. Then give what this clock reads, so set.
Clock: **11:00**
